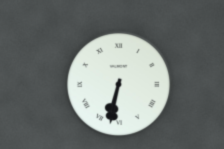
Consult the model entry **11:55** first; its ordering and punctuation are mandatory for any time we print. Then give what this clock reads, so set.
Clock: **6:32**
